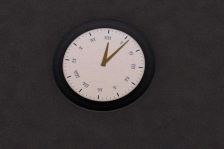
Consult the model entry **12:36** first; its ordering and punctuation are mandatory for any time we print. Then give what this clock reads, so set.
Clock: **12:06**
